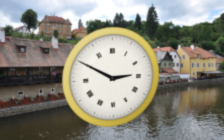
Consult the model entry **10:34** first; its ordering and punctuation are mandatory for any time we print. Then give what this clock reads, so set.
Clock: **2:50**
